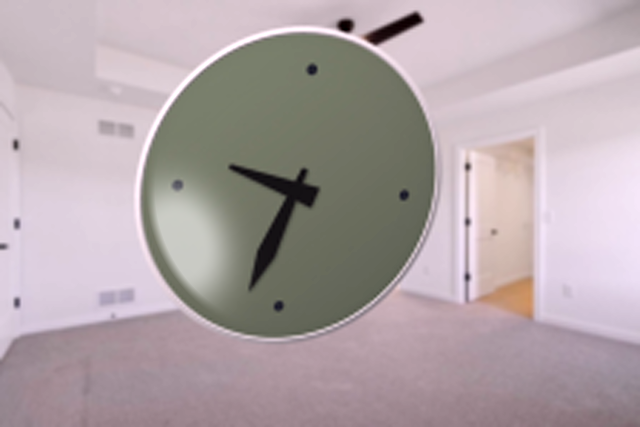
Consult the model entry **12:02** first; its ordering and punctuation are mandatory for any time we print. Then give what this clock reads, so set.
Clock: **9:33**
